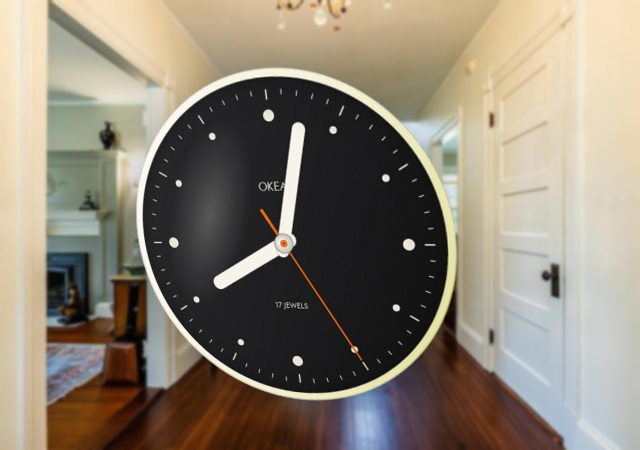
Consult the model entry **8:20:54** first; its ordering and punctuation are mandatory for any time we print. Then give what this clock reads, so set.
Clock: **8:02:25**
